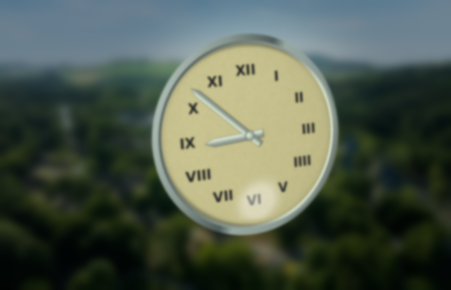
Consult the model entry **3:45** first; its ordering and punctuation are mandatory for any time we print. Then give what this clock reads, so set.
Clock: **8:52**
